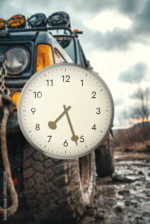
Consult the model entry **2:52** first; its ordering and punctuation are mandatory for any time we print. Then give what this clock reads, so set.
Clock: **7:27**
